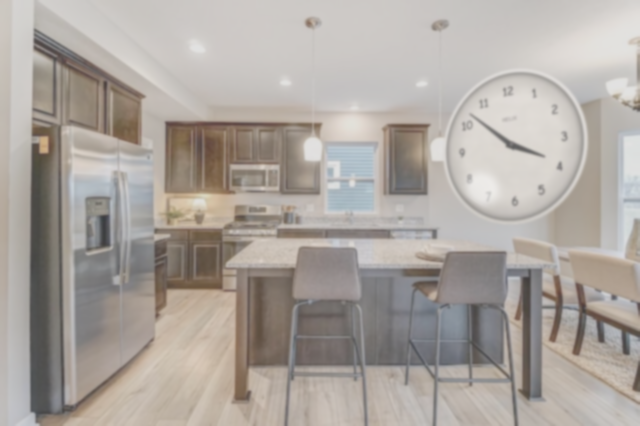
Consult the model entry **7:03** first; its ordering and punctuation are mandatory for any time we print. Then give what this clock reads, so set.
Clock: **3:52**
